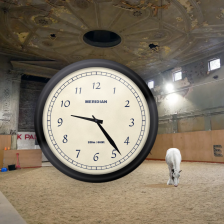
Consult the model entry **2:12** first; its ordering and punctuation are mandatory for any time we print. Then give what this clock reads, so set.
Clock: **9:24**
